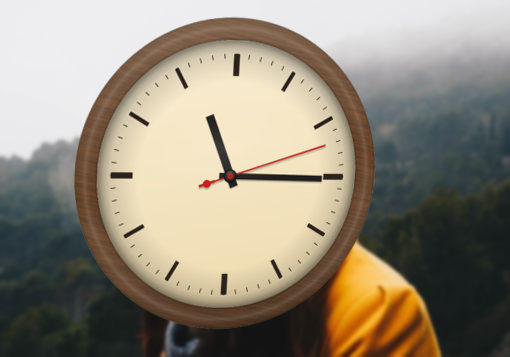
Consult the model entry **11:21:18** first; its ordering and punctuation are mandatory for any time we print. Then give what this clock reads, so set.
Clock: **11:15:12**
